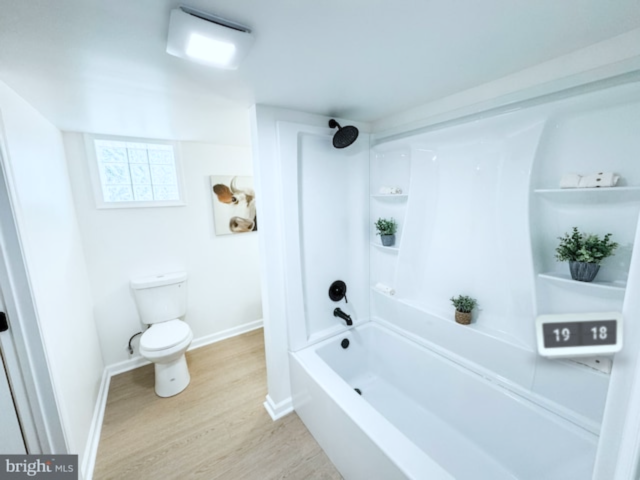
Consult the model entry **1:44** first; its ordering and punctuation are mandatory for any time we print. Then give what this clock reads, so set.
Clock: **19:18**
